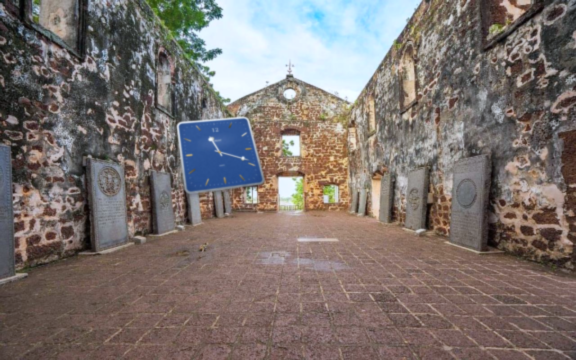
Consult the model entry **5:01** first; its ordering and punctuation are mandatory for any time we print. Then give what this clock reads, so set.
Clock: **11:19**
